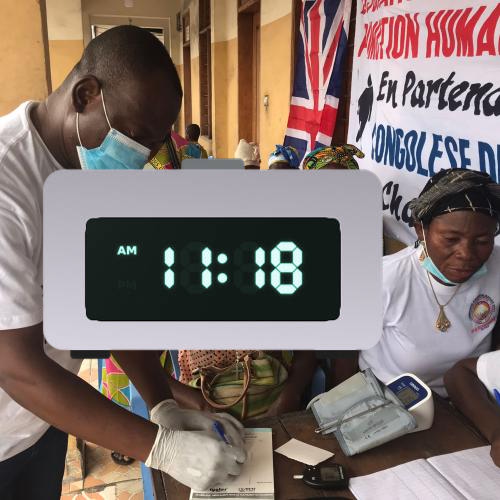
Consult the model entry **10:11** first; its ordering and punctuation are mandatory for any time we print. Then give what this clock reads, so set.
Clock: **11:18**
